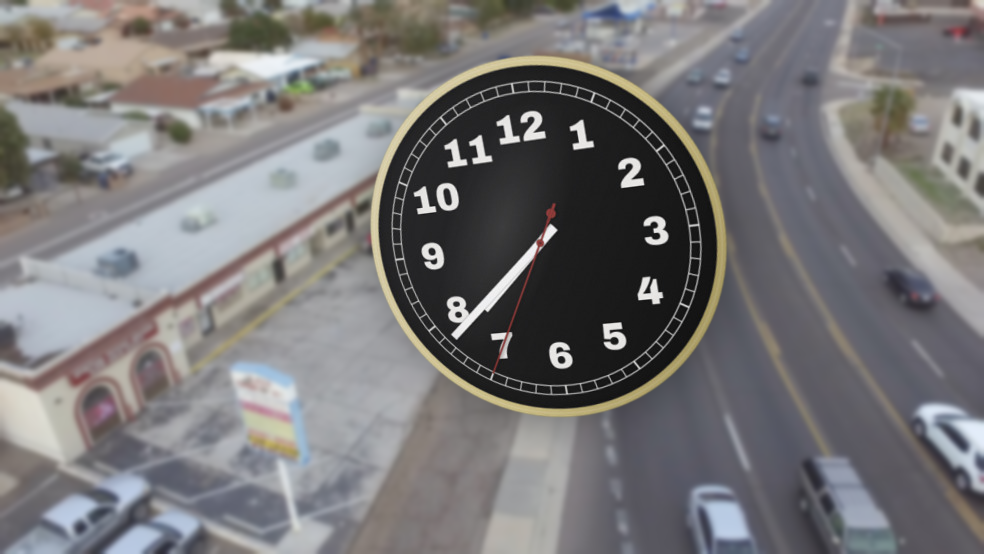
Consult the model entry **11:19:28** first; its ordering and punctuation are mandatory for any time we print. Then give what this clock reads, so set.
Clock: **7:38:35**
